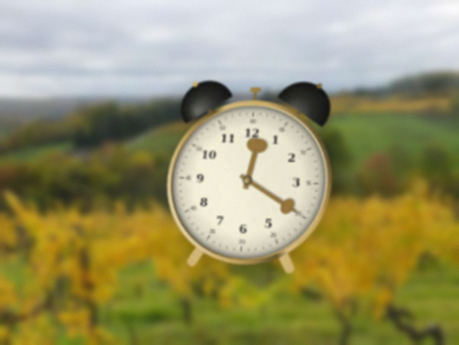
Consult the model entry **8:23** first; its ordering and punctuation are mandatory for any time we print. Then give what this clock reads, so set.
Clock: **12:20**
